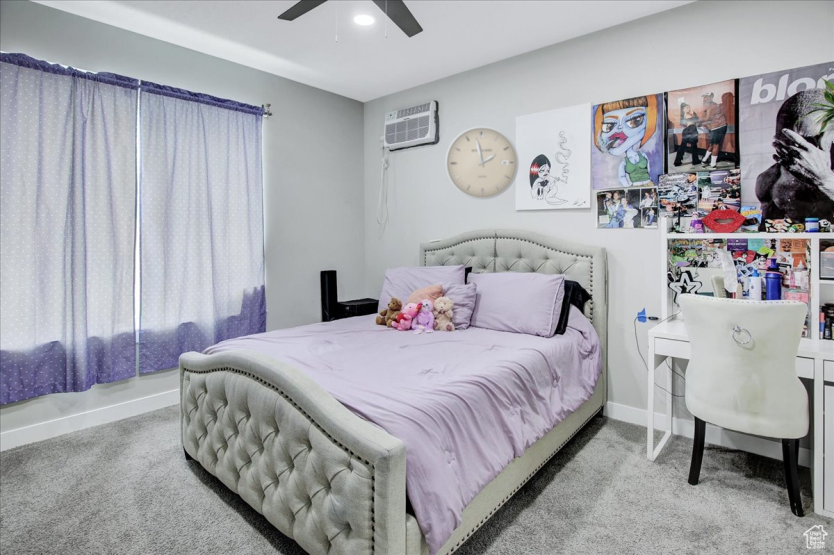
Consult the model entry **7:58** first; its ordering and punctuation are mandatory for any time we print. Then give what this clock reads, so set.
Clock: **1:58**
